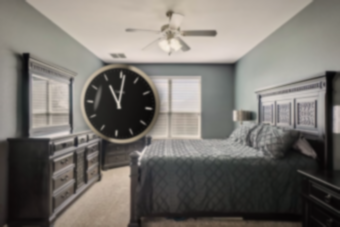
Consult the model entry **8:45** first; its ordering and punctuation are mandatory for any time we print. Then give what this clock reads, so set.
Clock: **11:01**
